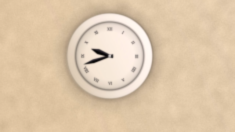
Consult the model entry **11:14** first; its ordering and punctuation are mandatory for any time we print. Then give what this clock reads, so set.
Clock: **9:42**
